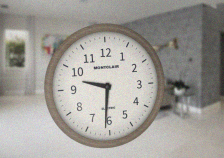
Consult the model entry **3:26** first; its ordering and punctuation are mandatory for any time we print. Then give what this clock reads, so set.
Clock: **9:31**
